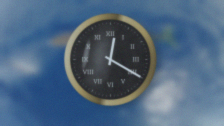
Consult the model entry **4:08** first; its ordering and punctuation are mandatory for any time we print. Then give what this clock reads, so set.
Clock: **12:20**
